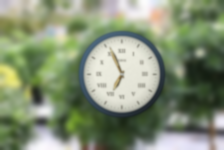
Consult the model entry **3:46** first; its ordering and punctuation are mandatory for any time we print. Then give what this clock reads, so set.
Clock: **6:56**
